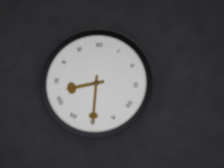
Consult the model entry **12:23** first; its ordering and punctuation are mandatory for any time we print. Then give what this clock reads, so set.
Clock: **8:30**
